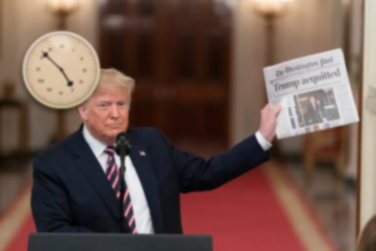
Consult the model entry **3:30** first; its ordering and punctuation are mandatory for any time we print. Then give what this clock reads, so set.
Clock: **4:52**
